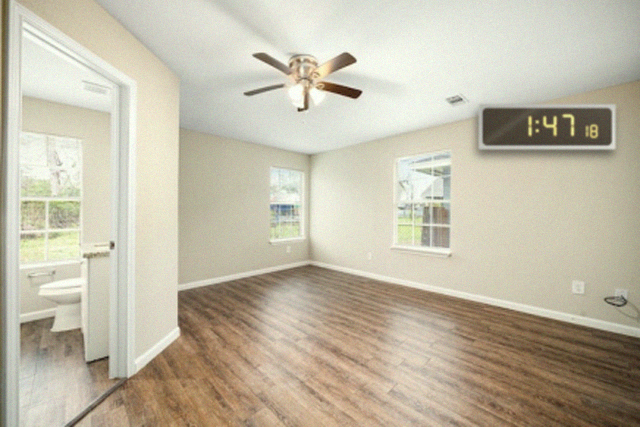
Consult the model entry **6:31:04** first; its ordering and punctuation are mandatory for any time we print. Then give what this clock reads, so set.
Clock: **1:47:18**
